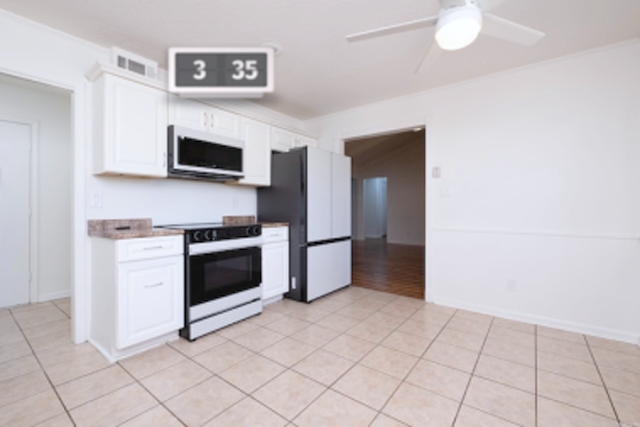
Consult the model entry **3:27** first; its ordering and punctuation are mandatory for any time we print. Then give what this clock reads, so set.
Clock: **3:35**
